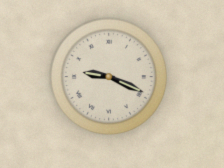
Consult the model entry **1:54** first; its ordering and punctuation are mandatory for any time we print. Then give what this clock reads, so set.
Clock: **9:19**
